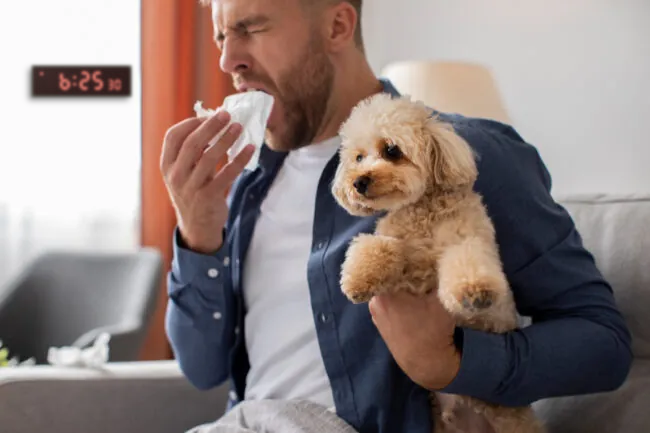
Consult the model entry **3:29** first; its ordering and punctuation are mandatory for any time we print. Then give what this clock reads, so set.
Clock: **6:25**
